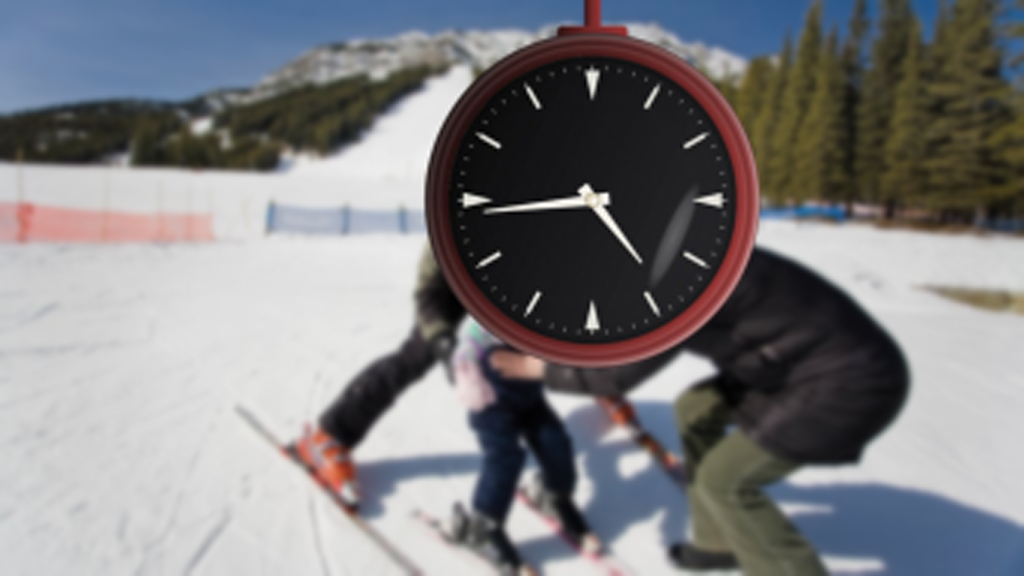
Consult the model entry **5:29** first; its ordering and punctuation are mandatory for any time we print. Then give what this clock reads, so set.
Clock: **4:44**
